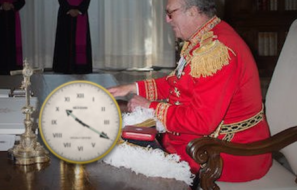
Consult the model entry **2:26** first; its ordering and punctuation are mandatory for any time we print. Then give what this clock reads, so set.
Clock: **10:20**
